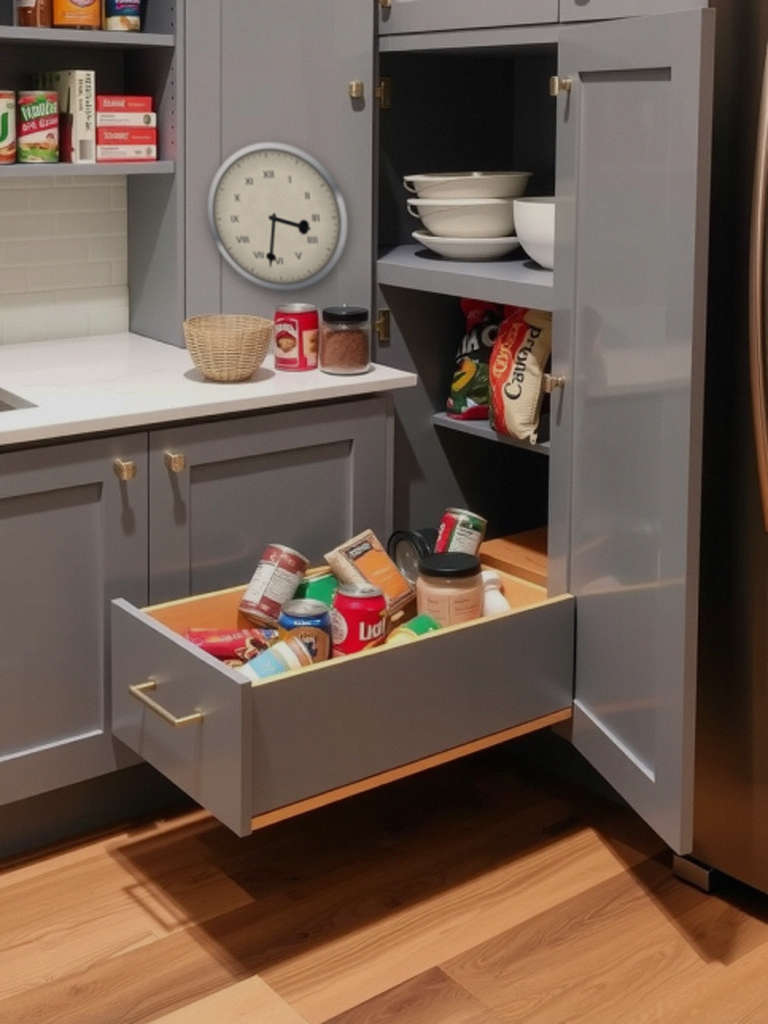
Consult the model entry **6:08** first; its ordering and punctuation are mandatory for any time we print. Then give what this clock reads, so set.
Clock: **3:32**
